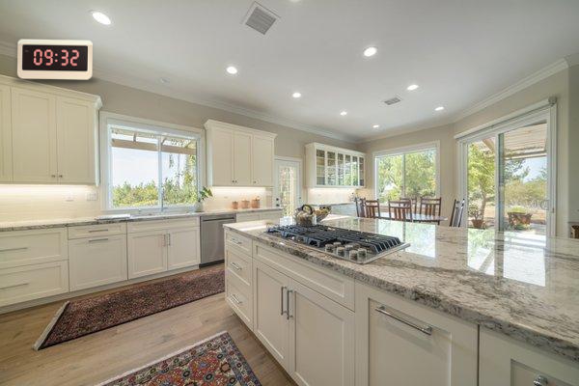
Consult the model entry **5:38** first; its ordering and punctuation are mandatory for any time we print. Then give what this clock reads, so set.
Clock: **9:32**
